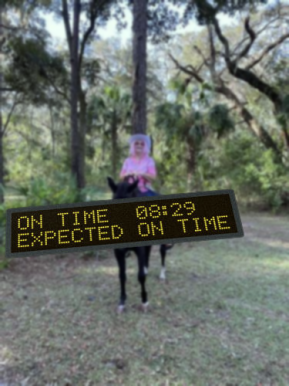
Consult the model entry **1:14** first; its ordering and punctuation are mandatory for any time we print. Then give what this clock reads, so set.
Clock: **8:29**
